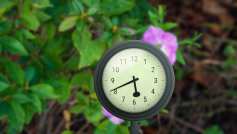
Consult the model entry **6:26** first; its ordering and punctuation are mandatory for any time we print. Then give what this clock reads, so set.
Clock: **5:41**
